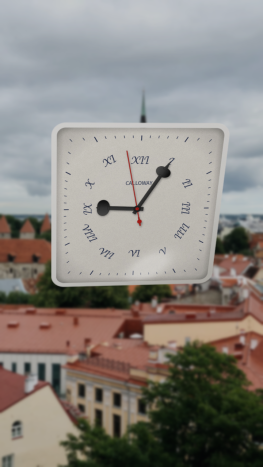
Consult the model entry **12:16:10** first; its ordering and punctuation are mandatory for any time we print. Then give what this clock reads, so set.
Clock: **9:04:58**
